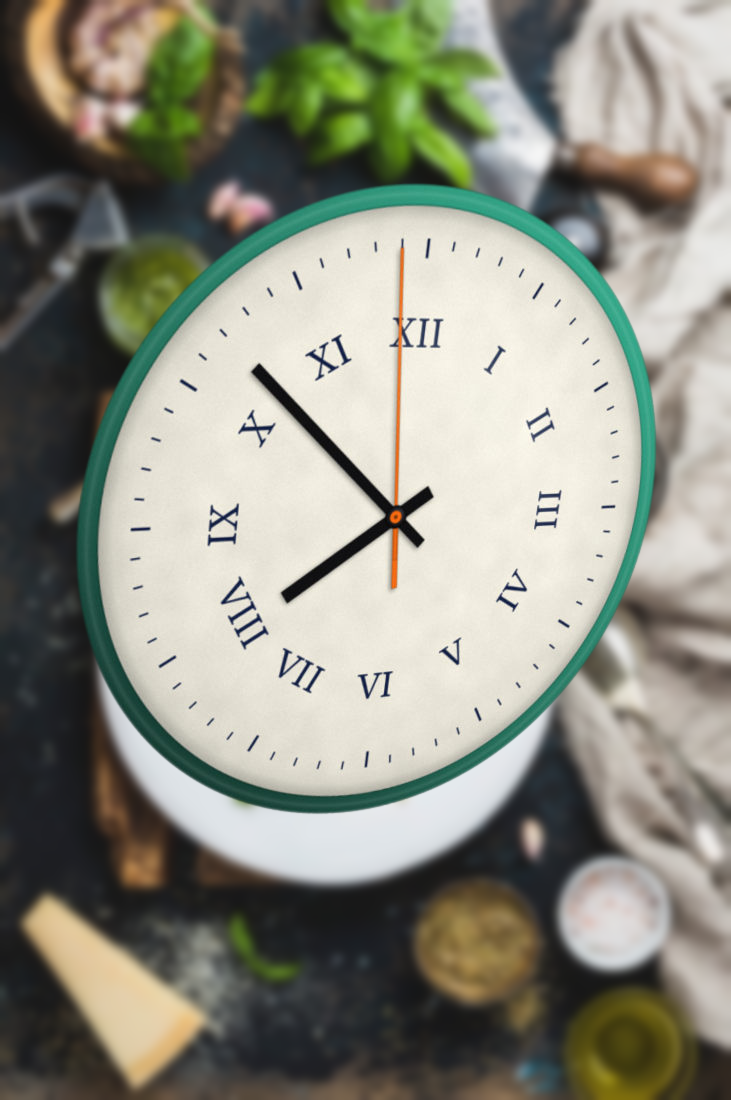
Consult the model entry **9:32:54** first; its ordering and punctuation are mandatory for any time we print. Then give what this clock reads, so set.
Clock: **7:51:59**
